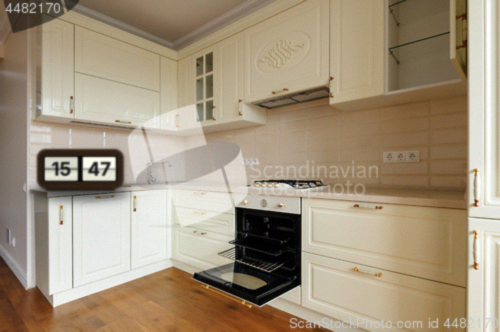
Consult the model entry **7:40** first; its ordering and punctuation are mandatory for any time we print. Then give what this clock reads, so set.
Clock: **15:47**
